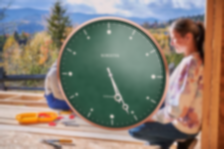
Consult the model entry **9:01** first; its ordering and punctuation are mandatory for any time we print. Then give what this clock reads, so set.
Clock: **5:26**
